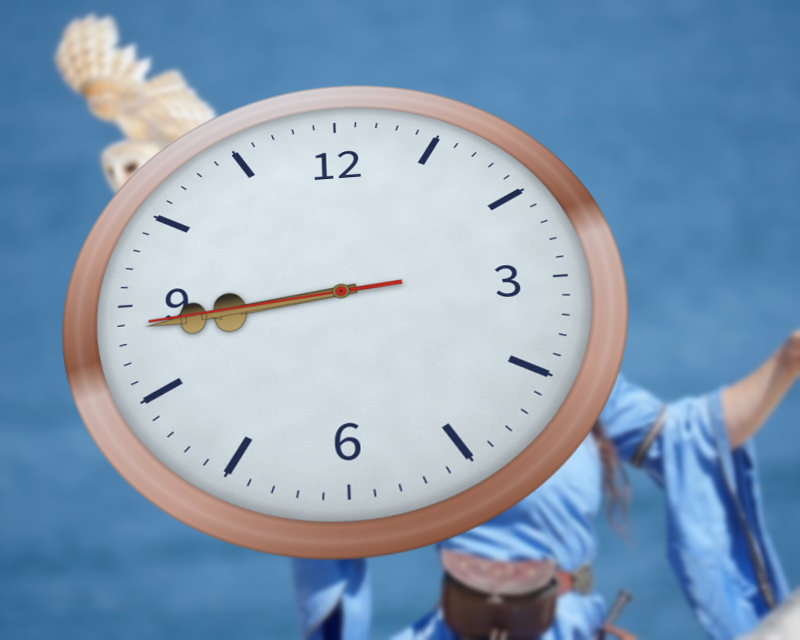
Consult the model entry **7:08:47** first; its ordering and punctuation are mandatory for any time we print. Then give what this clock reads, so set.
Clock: **8:43:44**
